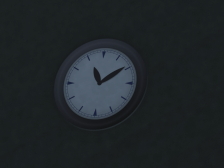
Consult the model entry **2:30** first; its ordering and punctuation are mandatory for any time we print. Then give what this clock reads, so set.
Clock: **11:09**
